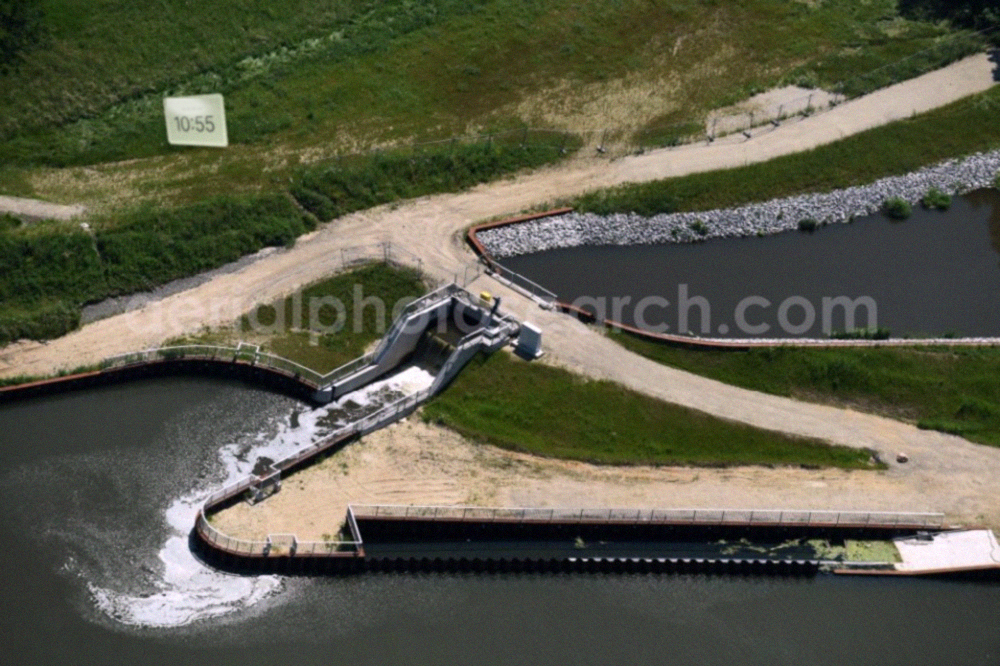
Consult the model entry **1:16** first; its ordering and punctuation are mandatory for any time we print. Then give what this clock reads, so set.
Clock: **10:55**
